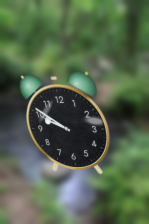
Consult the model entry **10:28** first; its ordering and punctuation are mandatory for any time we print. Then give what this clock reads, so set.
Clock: **9:51**
